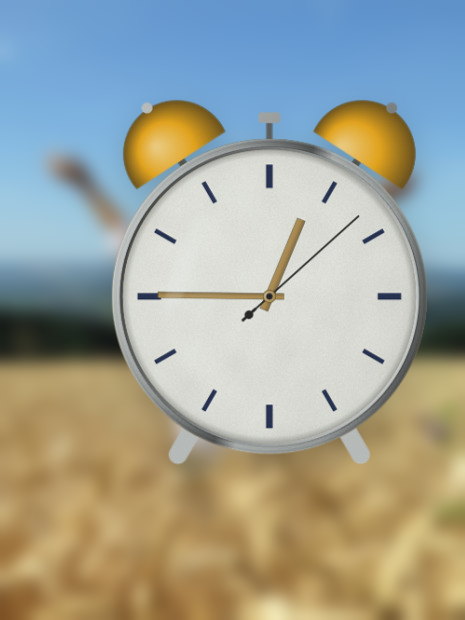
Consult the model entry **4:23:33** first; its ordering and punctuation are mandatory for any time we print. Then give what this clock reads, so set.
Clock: **12:45:08**
